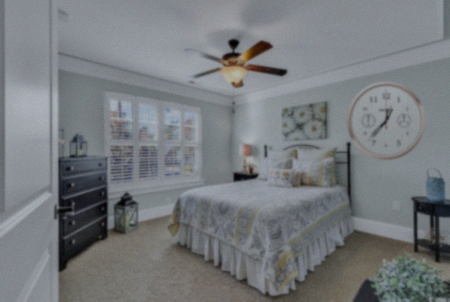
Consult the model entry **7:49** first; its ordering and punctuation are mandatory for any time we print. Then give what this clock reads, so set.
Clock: **12:37**
